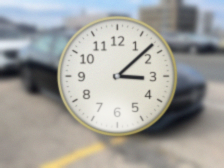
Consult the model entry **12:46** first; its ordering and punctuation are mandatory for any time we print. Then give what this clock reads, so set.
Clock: **3:08**
